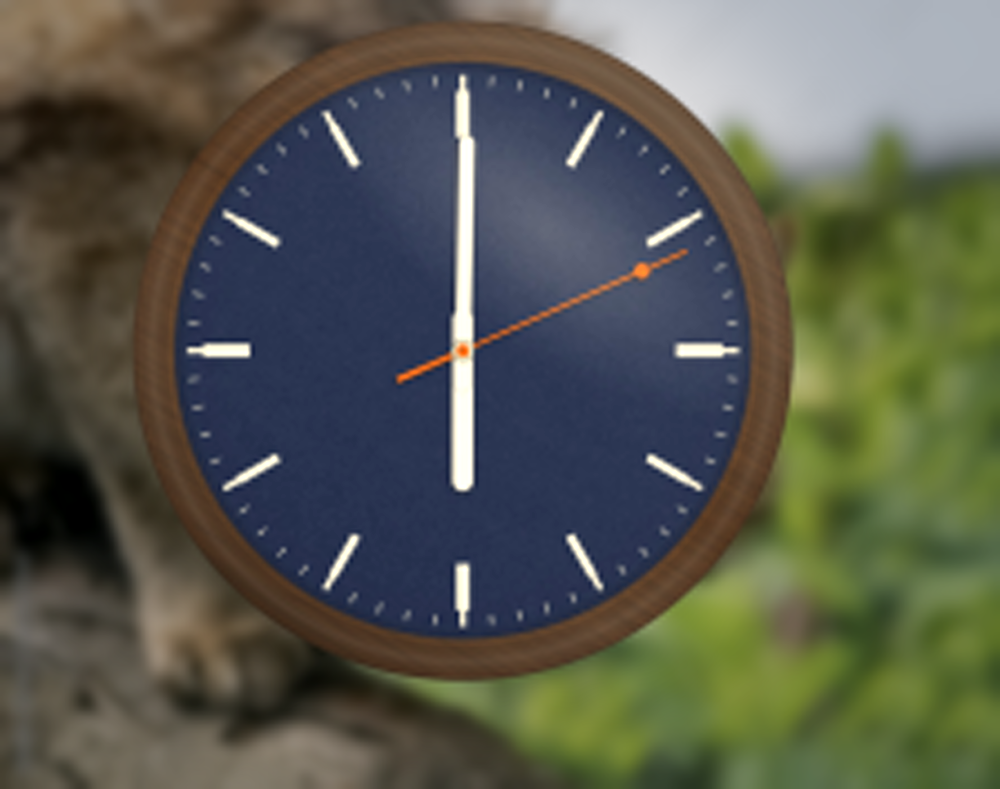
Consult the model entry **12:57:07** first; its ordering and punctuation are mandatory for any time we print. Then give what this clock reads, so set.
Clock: **6:00:11**
